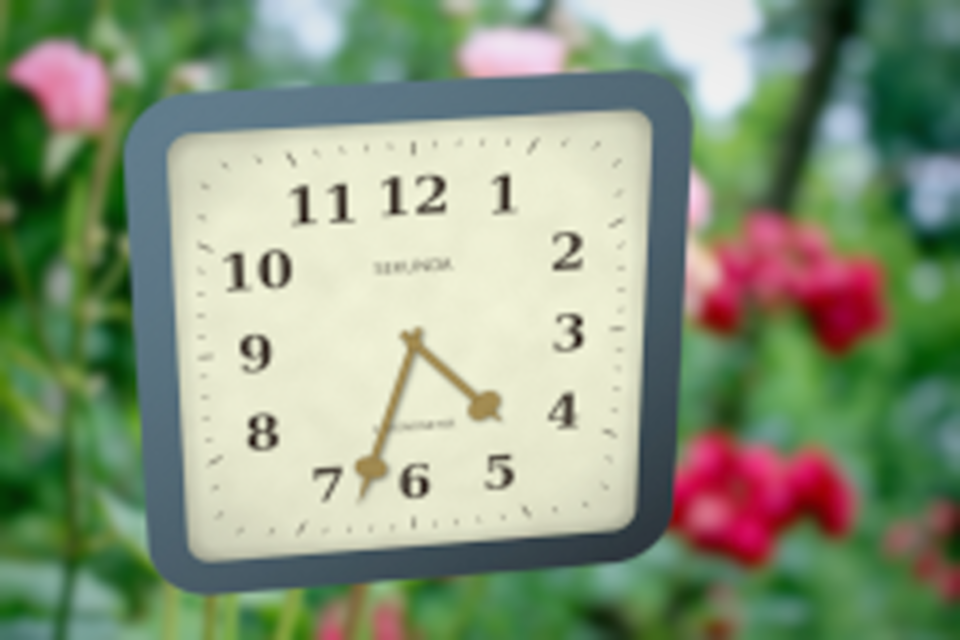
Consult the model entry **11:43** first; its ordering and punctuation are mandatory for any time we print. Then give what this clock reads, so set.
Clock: **4:33**
